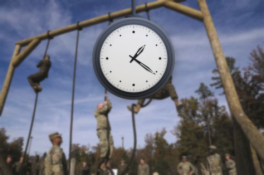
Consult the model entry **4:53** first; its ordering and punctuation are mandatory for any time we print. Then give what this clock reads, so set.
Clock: **1:21**
